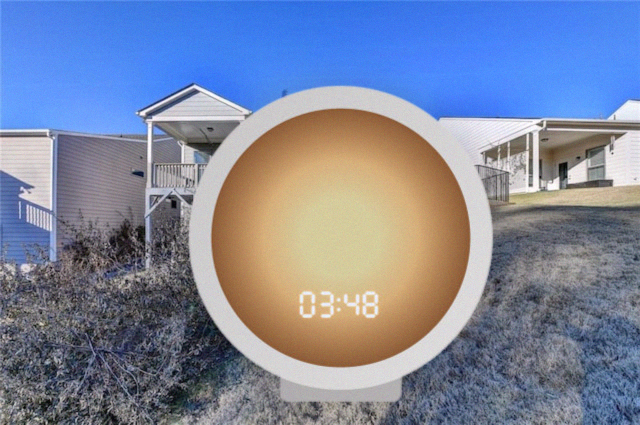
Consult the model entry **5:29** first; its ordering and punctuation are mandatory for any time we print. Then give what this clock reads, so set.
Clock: **3:48**
